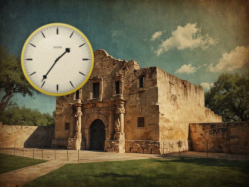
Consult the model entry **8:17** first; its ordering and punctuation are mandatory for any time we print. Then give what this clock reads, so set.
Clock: **1:36**
